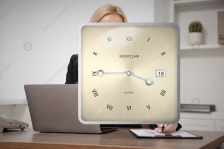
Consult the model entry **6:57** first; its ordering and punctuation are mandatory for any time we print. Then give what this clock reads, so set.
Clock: **3:45**
